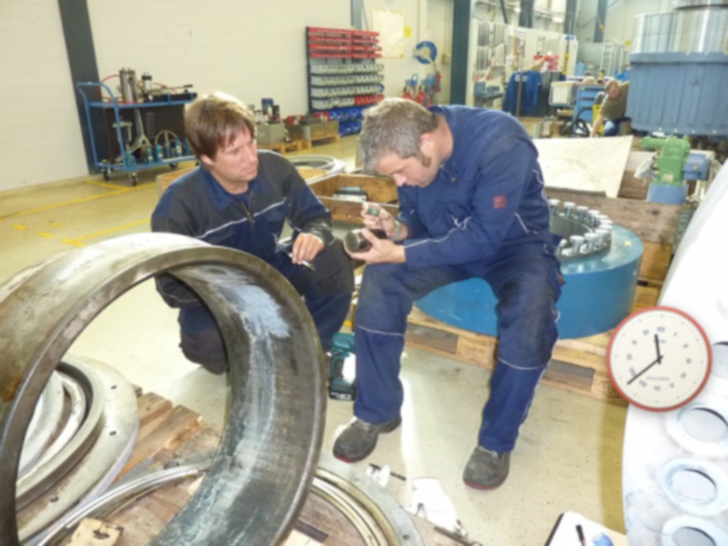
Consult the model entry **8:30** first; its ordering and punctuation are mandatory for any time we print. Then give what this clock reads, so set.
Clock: **11:38**
